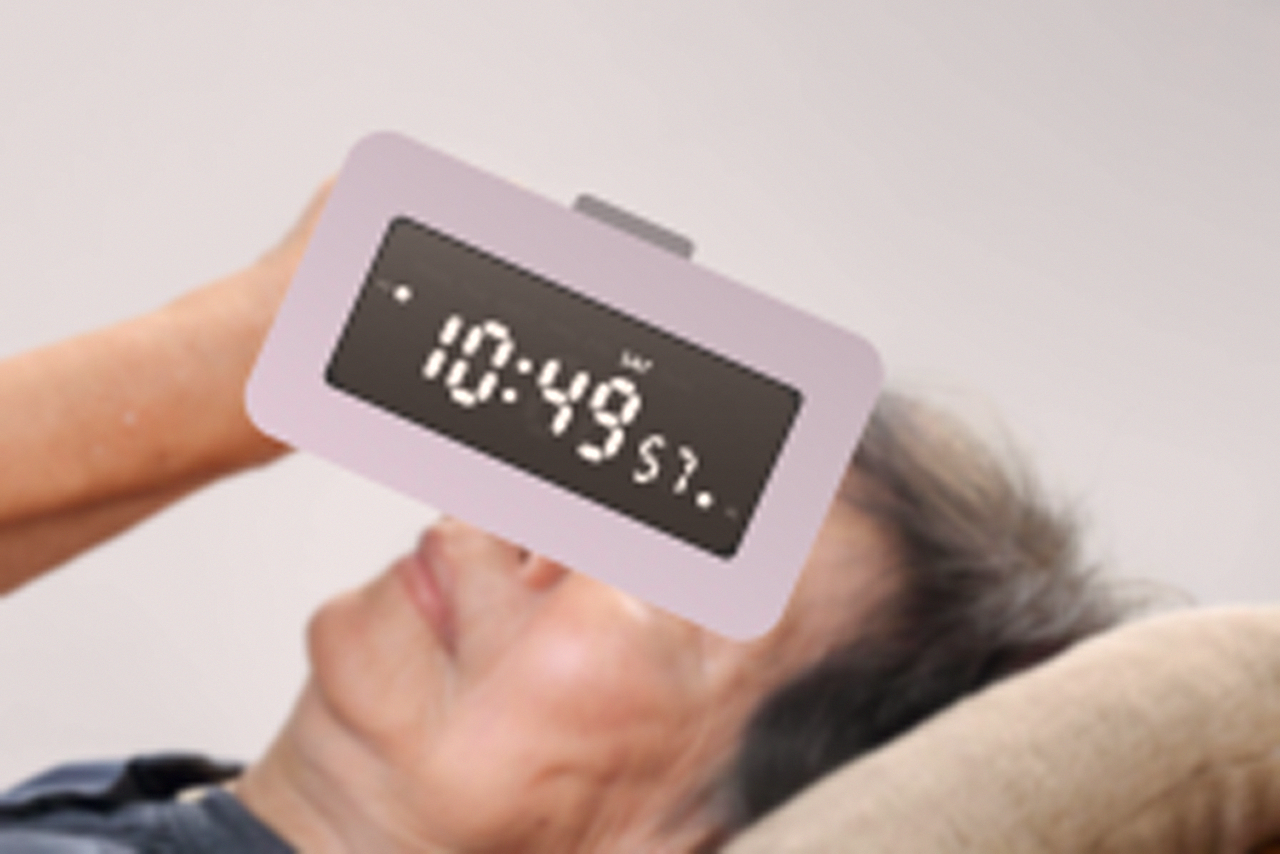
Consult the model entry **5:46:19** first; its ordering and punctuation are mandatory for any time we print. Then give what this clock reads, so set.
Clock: **10:49:57**
